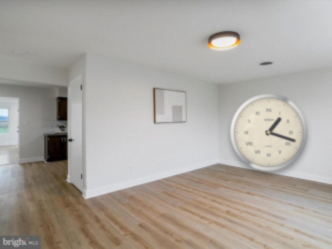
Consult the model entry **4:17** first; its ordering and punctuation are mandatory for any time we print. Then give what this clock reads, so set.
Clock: **1:18**
